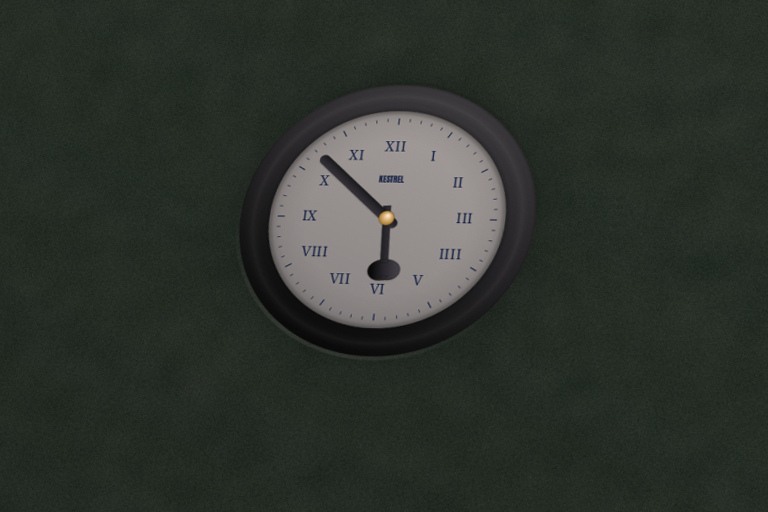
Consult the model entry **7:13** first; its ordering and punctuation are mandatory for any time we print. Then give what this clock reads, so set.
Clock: **5:52**
